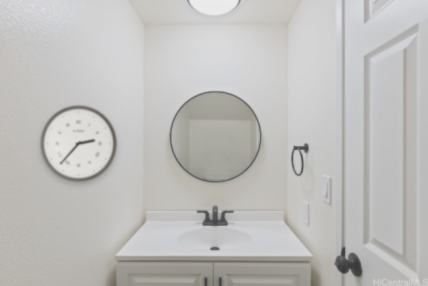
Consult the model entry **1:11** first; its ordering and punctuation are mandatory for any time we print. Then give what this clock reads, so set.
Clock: **2:37**
